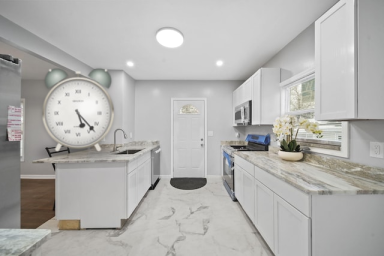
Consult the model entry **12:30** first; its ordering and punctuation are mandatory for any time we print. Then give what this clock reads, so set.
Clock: **5:23**
